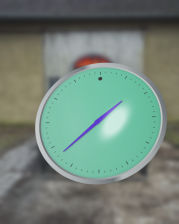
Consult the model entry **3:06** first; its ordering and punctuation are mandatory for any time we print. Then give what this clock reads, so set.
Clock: **1:38**
